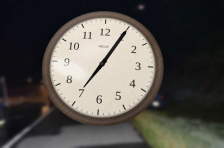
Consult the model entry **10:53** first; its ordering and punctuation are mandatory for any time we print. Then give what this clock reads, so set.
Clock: **7:05**
